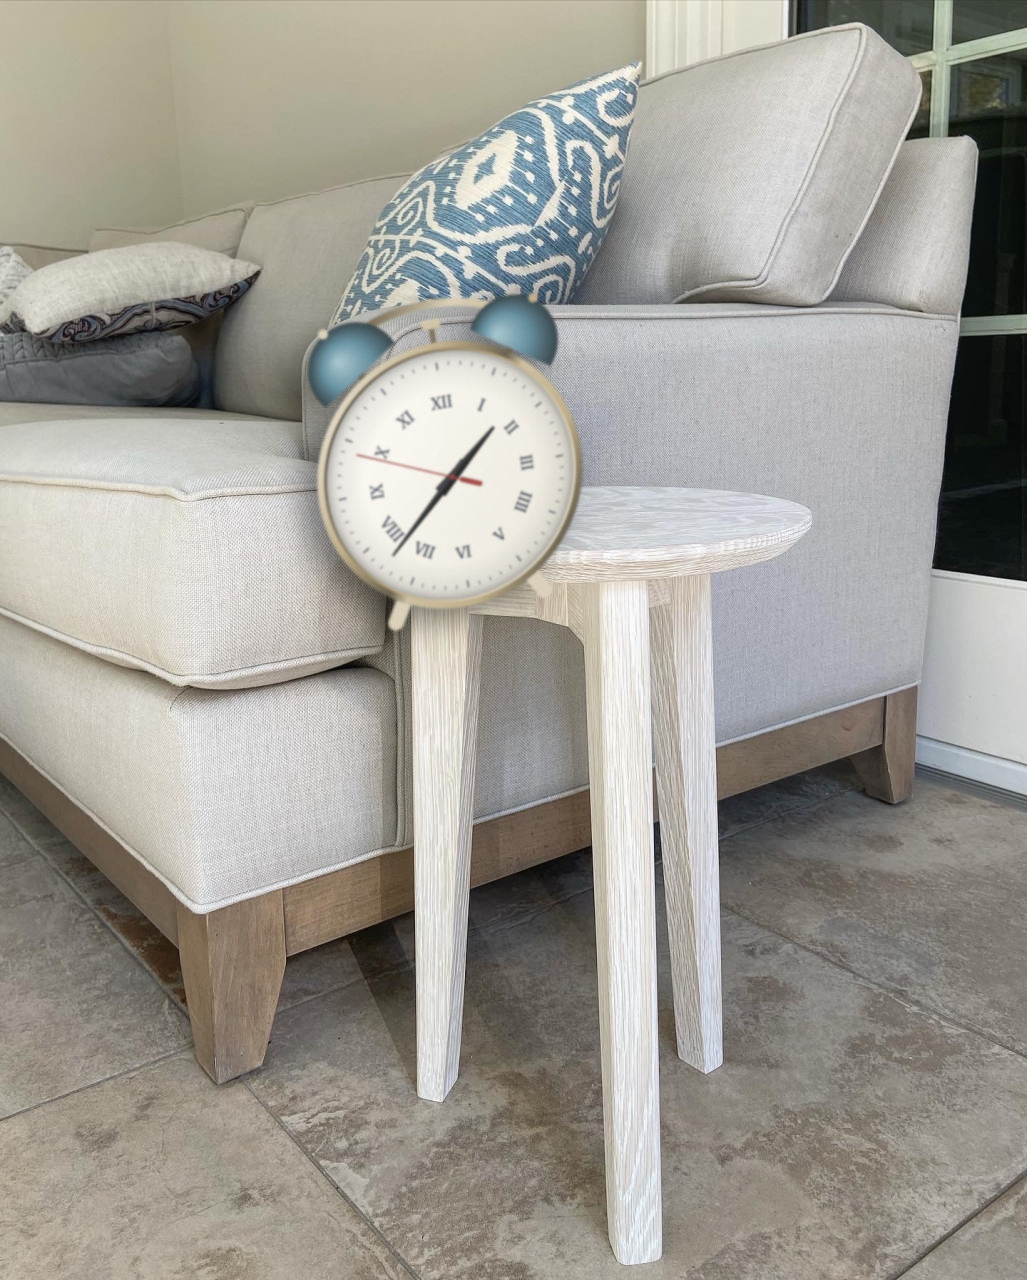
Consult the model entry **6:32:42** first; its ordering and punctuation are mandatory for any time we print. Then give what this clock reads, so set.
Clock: **1:37:49**
